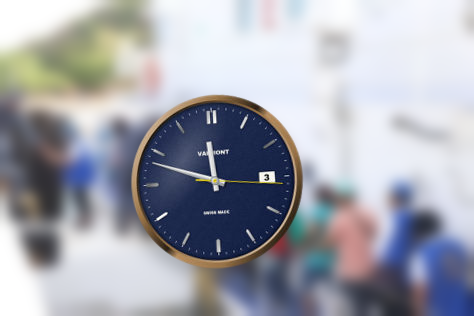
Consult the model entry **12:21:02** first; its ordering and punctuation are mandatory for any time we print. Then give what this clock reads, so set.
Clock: **11:48:16**
